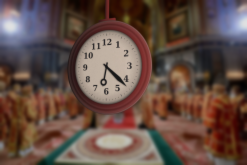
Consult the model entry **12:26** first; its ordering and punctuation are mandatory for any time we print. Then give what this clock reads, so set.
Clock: **6:22**
